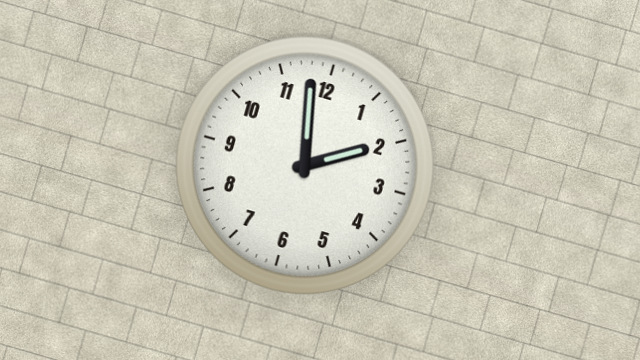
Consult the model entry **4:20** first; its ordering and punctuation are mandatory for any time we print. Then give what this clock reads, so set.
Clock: **1:58**
